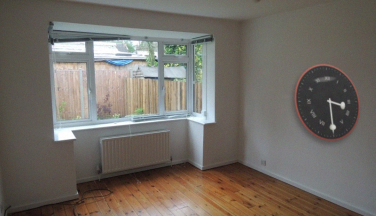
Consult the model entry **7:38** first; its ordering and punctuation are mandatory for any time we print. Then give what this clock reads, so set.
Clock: **3:30**
